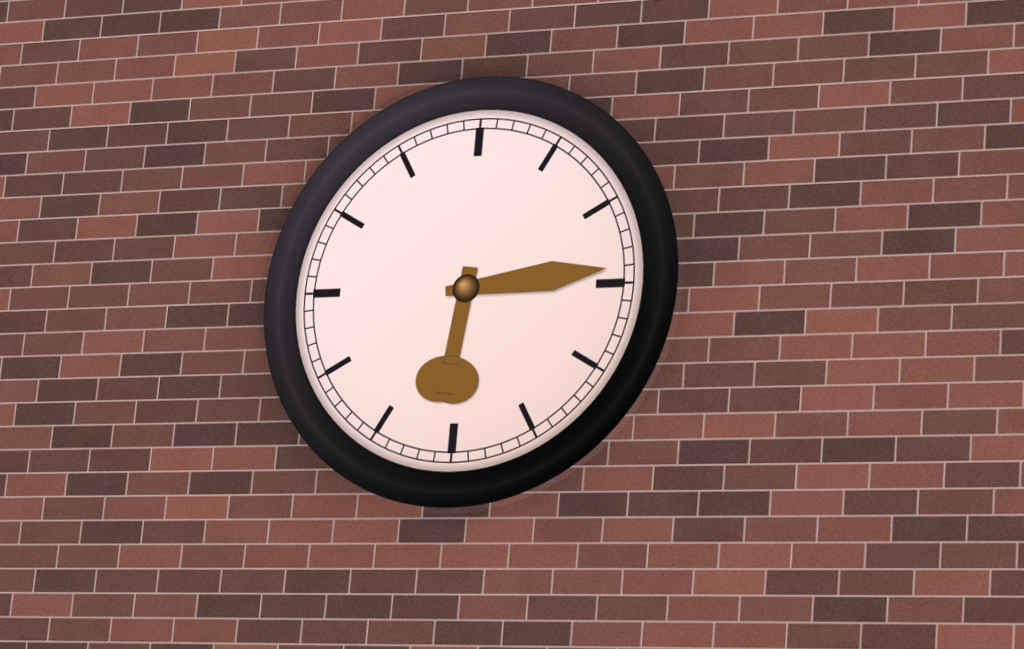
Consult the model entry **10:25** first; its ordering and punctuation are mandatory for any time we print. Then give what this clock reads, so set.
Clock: **6:14**
